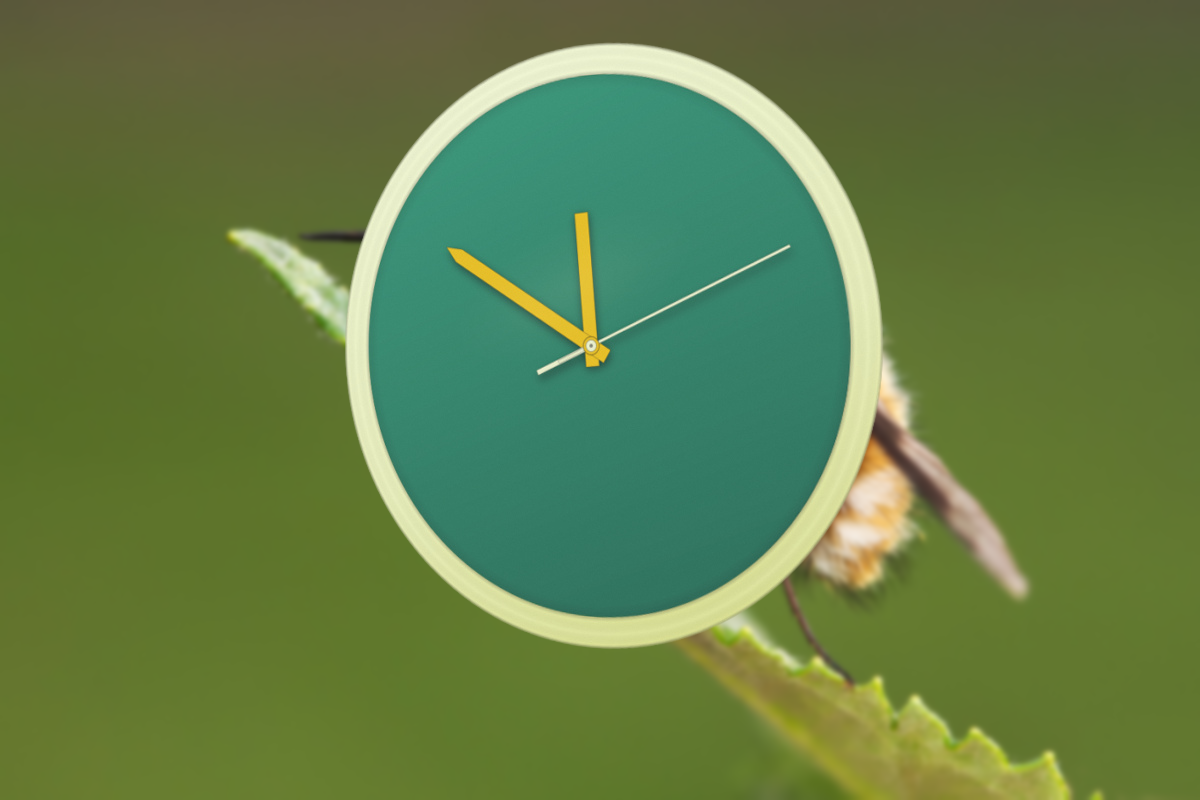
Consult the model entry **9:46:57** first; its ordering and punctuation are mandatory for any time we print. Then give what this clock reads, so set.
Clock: **11:50:11**
